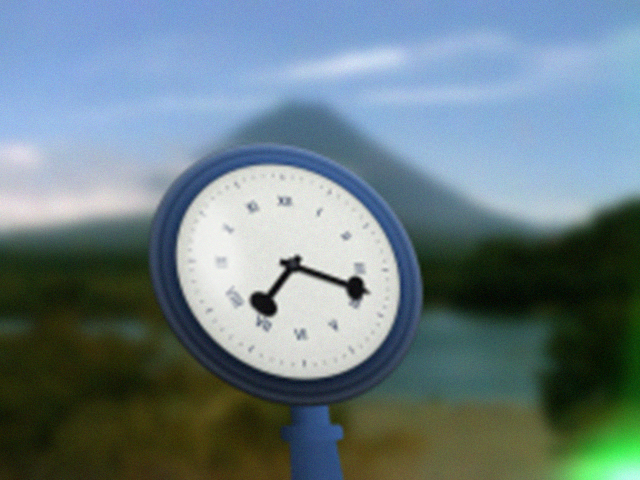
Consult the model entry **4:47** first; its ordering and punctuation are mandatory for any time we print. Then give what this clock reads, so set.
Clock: **7:18**
